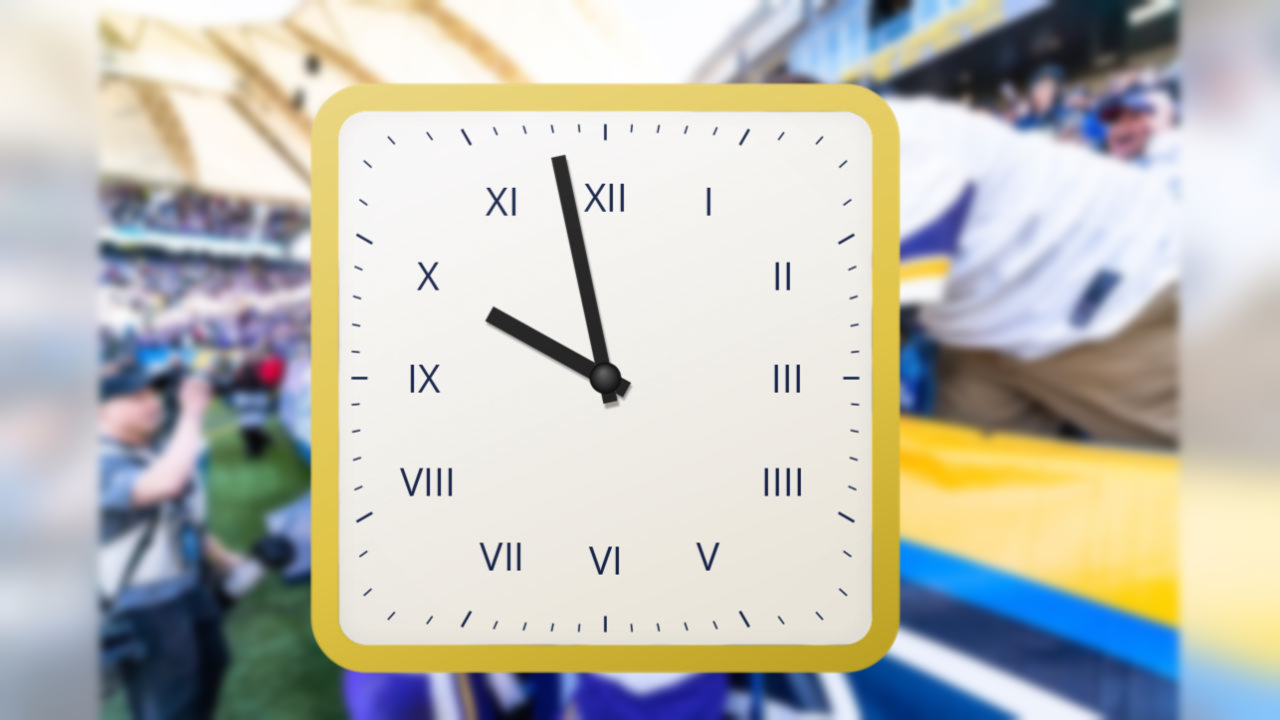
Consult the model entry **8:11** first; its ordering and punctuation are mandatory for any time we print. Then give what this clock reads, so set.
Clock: **9:58**
